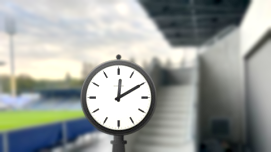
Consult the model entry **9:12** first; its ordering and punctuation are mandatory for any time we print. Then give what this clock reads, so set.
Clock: **12:10**
